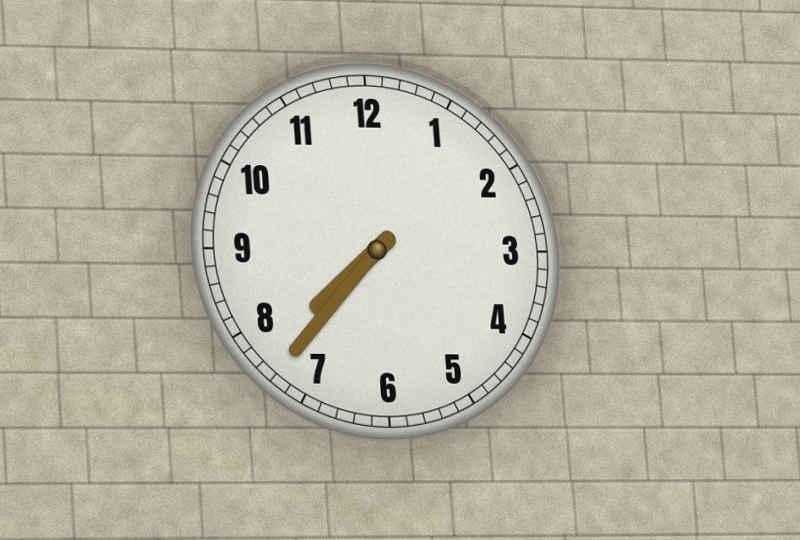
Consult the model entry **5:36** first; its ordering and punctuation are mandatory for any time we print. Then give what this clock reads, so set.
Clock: **7:37**
